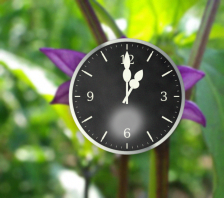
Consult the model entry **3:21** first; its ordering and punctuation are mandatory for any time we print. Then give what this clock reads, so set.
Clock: **1:00**
